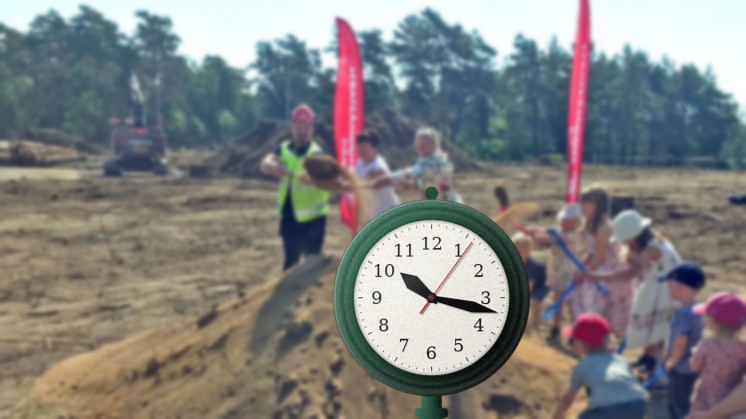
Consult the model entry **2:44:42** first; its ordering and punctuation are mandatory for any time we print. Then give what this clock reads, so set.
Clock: **10:17:06**
